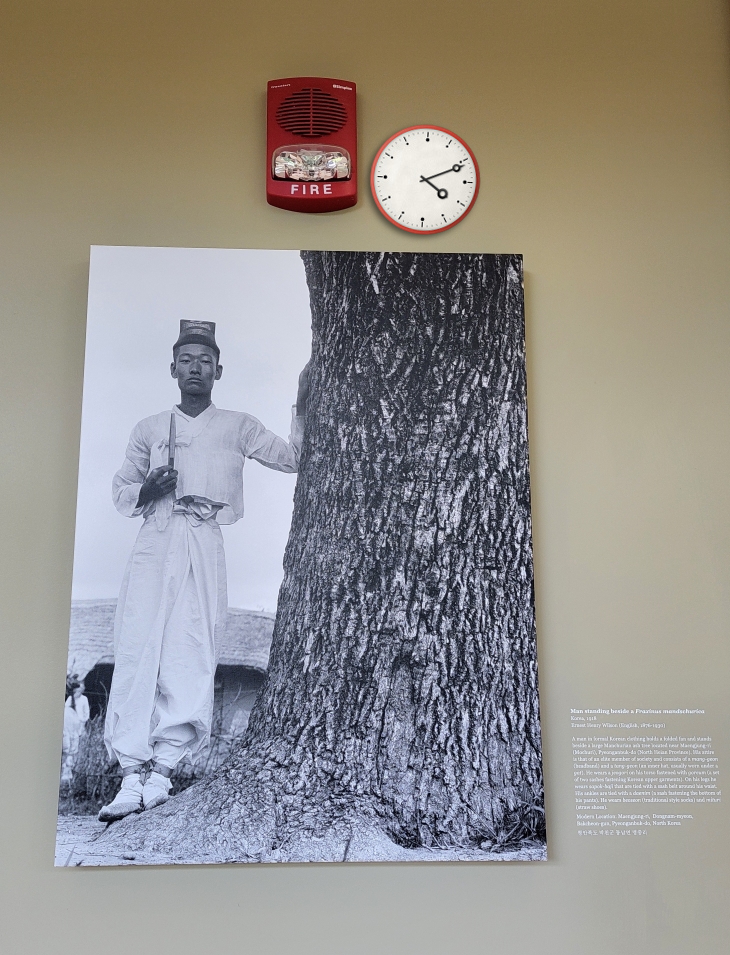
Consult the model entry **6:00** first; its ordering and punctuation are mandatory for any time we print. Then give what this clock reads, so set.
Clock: **4:11**
